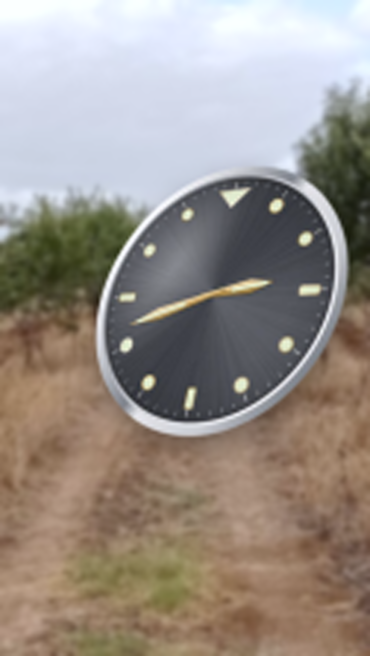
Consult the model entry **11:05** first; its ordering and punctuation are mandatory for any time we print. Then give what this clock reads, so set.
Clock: **2:42**
